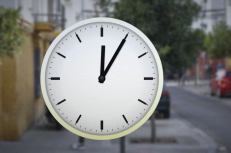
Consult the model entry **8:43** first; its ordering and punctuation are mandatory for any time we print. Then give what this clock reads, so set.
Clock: **12:05**
